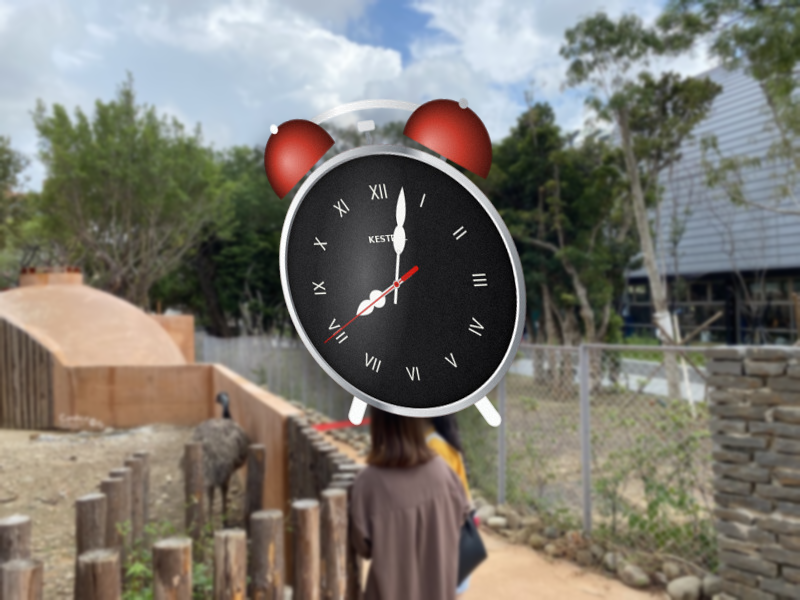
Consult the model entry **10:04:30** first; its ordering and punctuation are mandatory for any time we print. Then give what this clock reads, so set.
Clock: **8:02:40**
